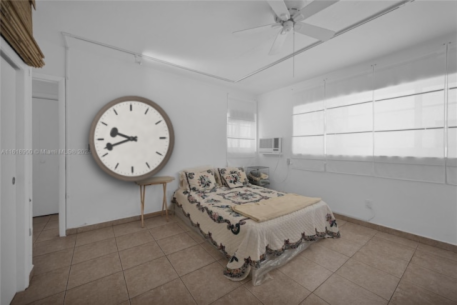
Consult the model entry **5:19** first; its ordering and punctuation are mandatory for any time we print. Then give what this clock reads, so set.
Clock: **9:42**
